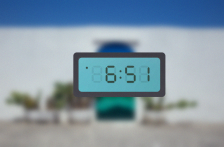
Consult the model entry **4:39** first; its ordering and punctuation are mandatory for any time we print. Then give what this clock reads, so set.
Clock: **6:51**
